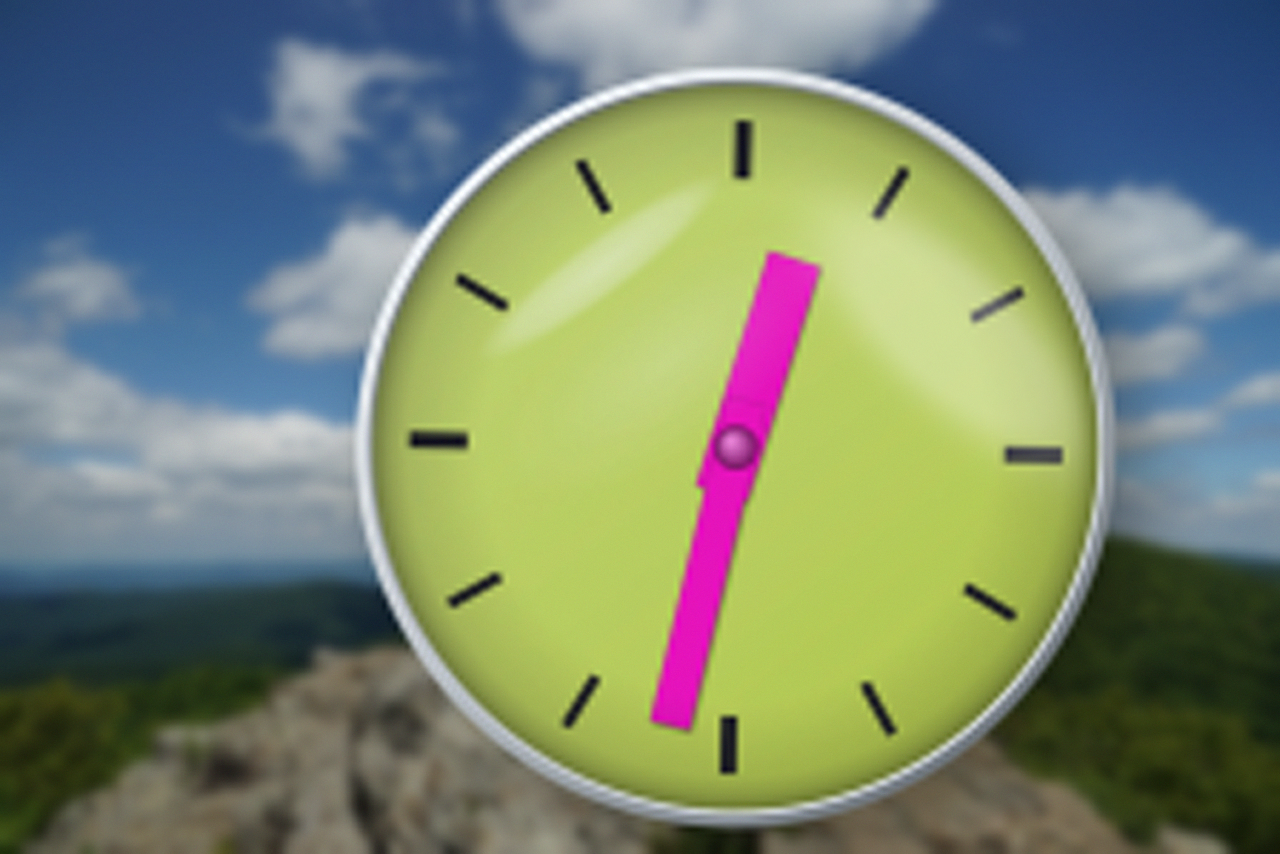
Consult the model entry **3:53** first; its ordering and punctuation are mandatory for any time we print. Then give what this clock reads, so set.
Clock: **12:32**
